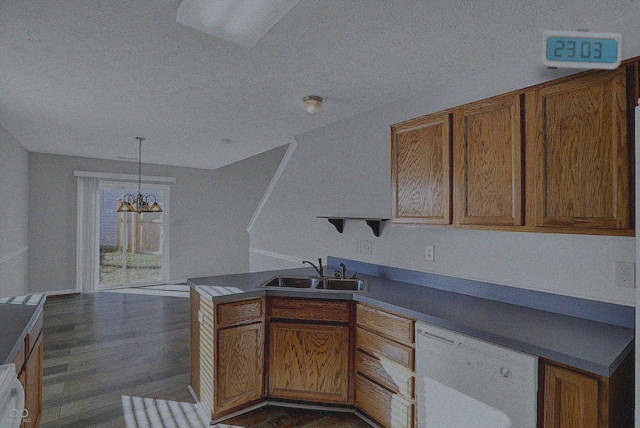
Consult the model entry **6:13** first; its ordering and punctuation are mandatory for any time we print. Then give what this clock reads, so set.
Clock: **23:03**
